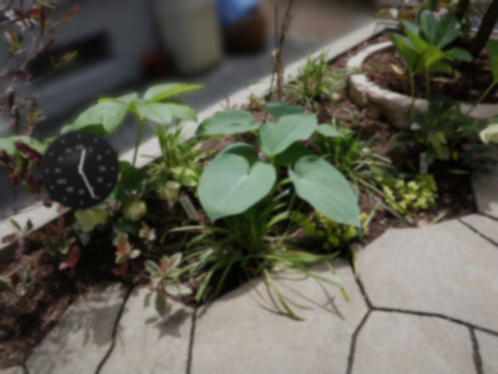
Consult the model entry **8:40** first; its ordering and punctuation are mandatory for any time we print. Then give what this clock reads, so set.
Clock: **12:26**
